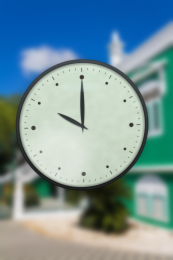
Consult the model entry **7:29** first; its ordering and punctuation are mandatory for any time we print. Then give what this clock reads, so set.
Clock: **10:00**
